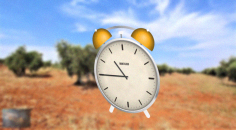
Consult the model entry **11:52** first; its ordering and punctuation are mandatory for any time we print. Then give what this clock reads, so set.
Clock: **10:45**
